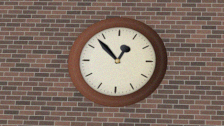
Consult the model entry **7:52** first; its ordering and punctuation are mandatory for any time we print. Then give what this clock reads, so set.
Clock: **12:53**
